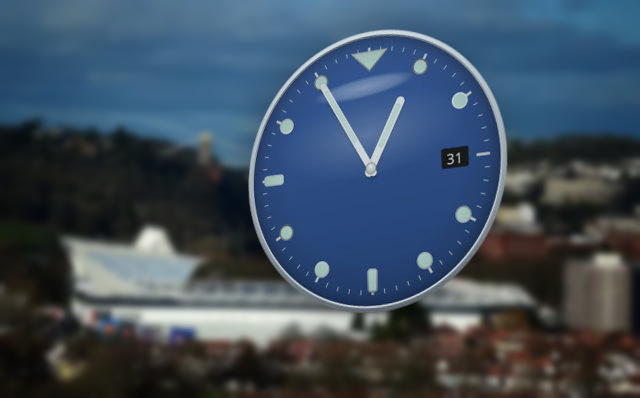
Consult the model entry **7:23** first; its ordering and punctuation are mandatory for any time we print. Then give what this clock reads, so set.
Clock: **12:55**
